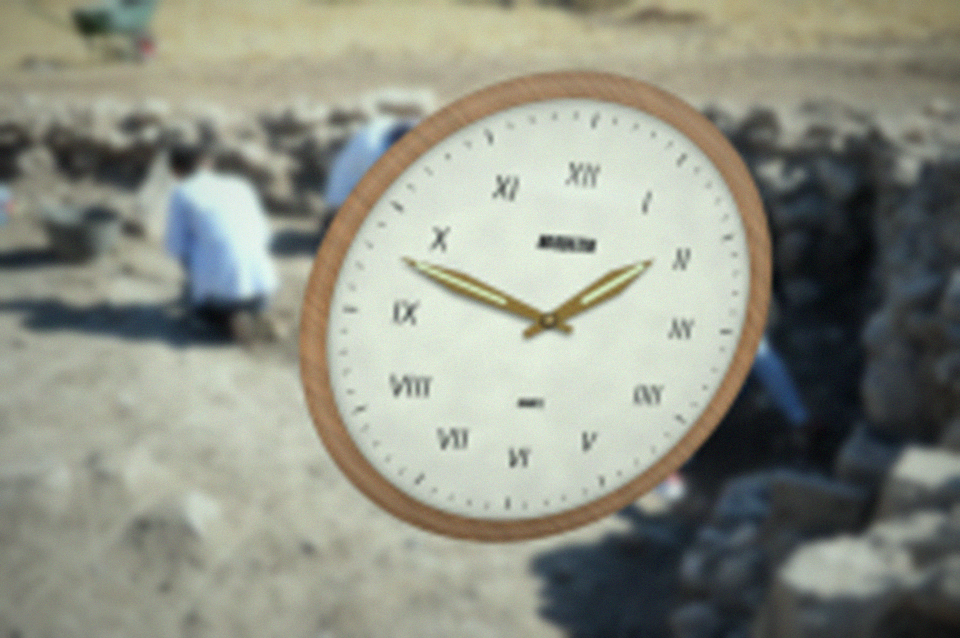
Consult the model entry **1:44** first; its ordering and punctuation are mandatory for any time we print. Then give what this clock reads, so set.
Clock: **1:48**
